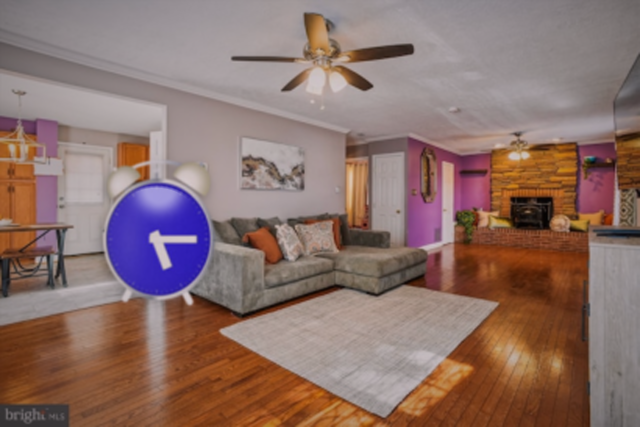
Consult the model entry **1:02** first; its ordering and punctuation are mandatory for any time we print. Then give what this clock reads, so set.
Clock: **5:15**
